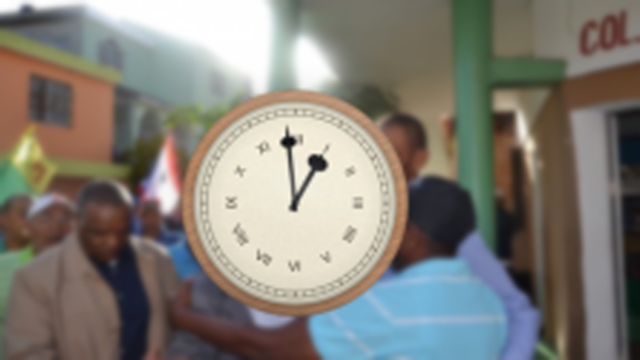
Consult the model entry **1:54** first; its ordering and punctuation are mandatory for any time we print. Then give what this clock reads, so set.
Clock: **12:59**
